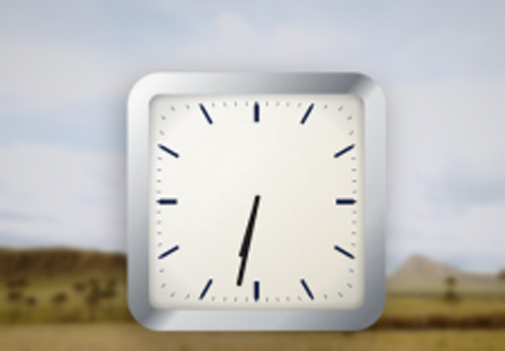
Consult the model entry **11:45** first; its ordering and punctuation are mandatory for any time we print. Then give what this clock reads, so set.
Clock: **6:32**
